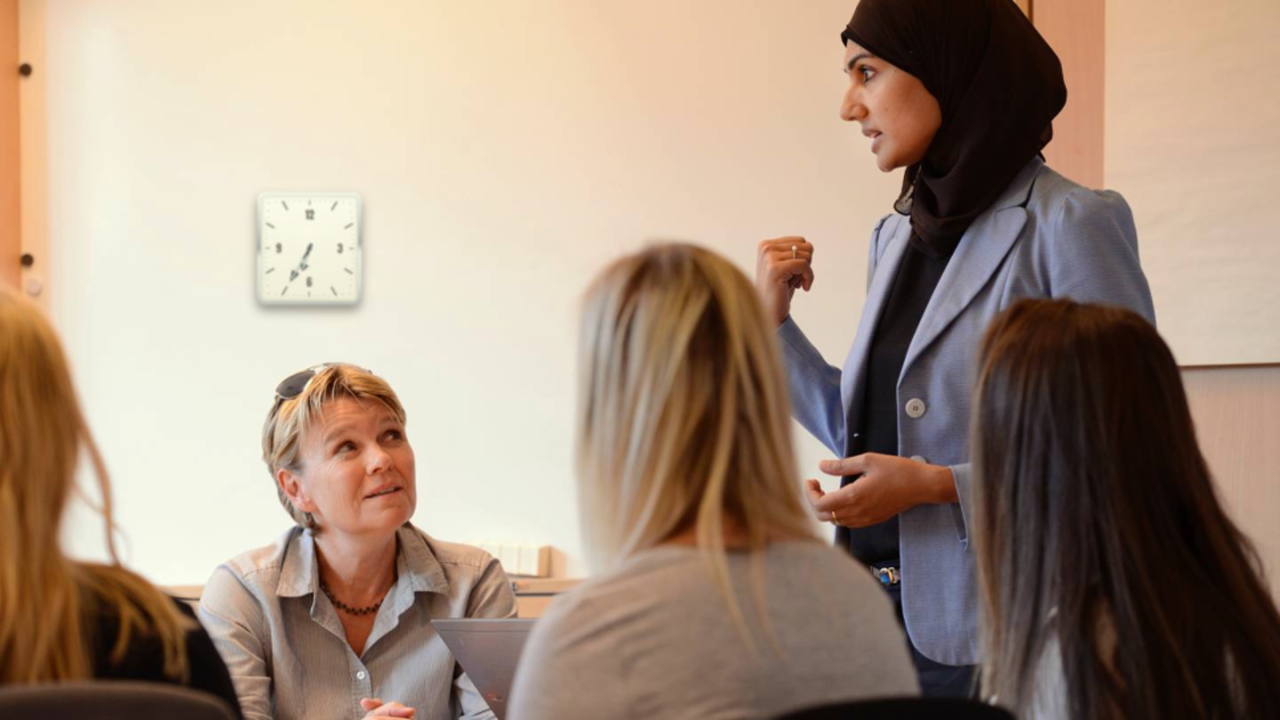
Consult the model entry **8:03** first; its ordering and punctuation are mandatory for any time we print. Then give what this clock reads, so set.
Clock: **6:35**
